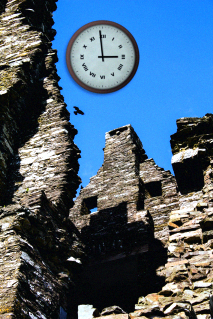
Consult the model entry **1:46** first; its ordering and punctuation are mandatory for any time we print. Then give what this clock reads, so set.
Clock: **2:59**
